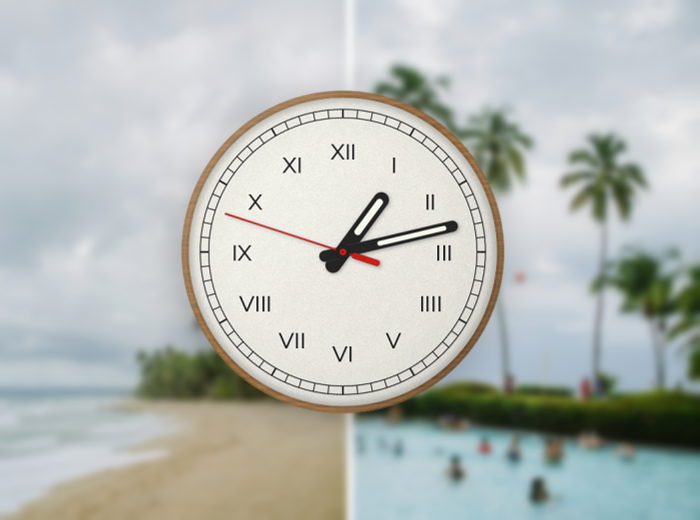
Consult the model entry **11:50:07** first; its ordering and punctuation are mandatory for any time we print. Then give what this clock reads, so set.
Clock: **1:12:48**
